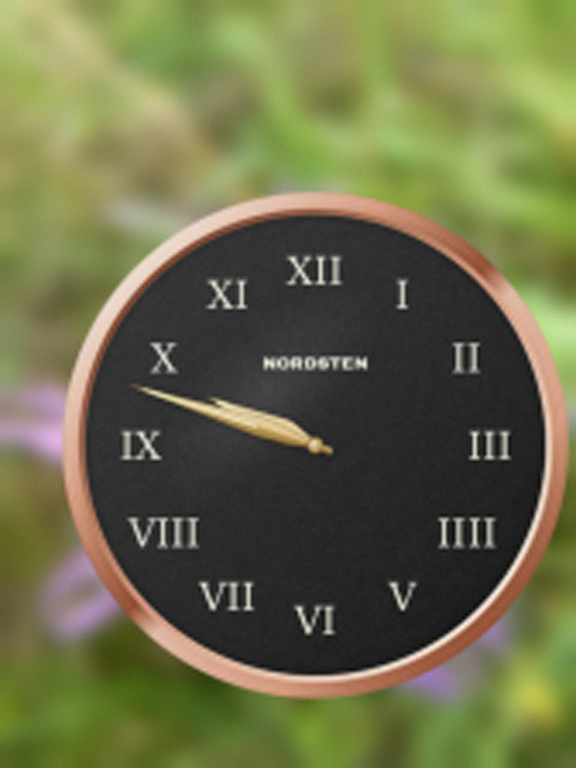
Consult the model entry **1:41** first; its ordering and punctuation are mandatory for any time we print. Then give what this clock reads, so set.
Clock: **9:48**
